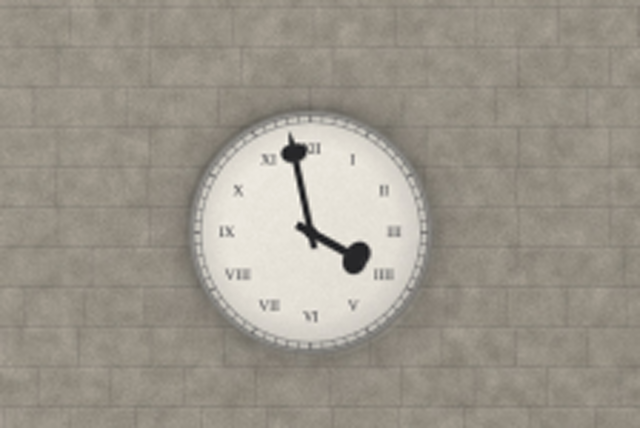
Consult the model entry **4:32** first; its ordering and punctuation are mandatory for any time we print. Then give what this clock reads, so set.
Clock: **3:58**
